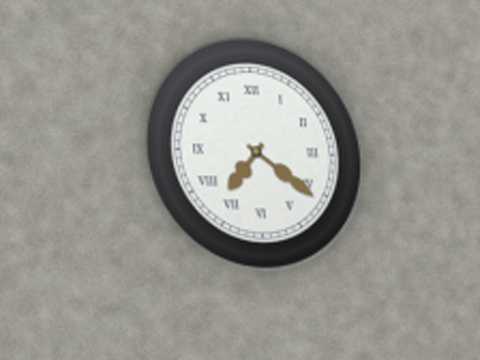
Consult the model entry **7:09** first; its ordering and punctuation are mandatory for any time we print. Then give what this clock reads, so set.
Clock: **7:21**
